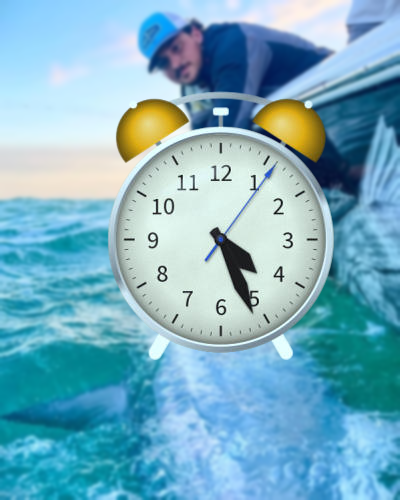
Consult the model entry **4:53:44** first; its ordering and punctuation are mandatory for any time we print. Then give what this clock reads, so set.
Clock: **4:26:06**
